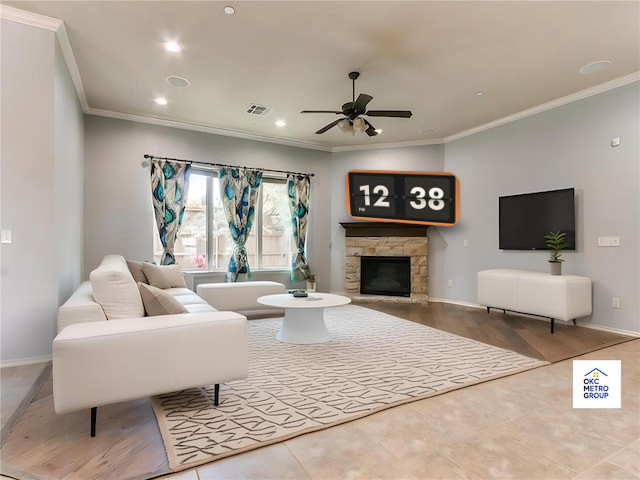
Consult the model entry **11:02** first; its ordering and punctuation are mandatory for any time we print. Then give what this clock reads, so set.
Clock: **12:38**
